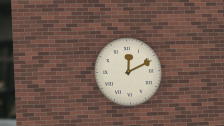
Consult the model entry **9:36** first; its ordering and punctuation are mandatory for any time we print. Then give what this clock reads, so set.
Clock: **12:11**
